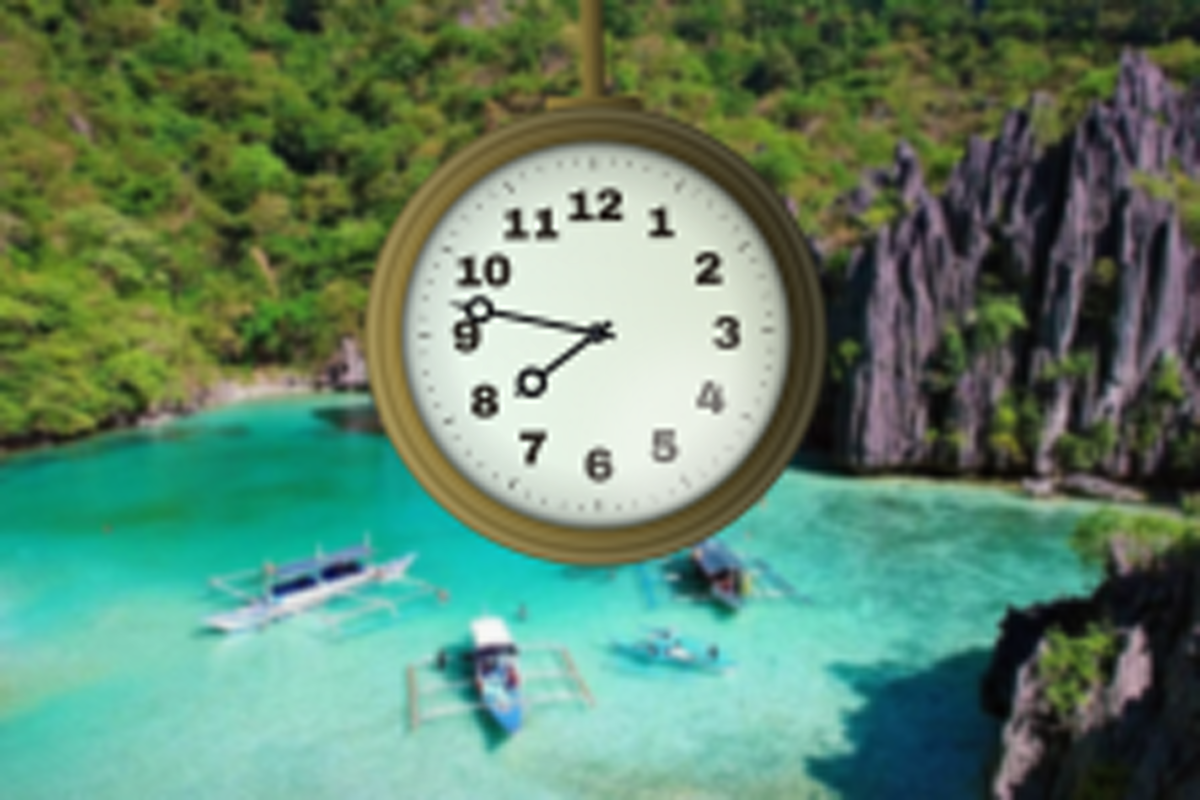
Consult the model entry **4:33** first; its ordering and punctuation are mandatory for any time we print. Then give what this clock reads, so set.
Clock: **7:47**
